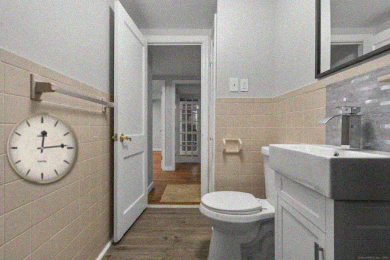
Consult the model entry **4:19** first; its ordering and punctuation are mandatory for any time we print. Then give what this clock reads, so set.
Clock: **12:14**
